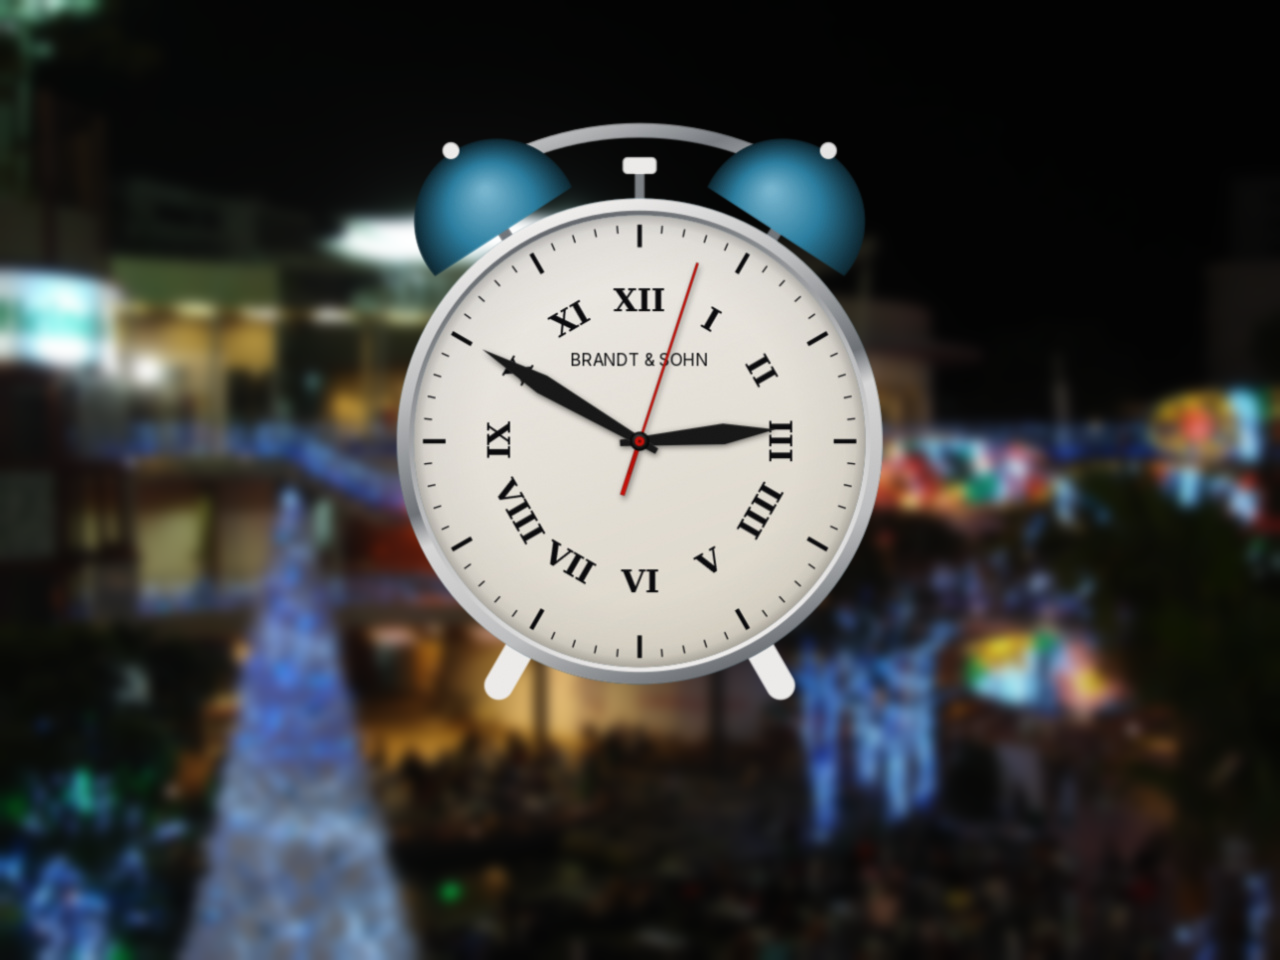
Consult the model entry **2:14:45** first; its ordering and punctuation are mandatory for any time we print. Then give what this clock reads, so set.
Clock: **2:50:03**
